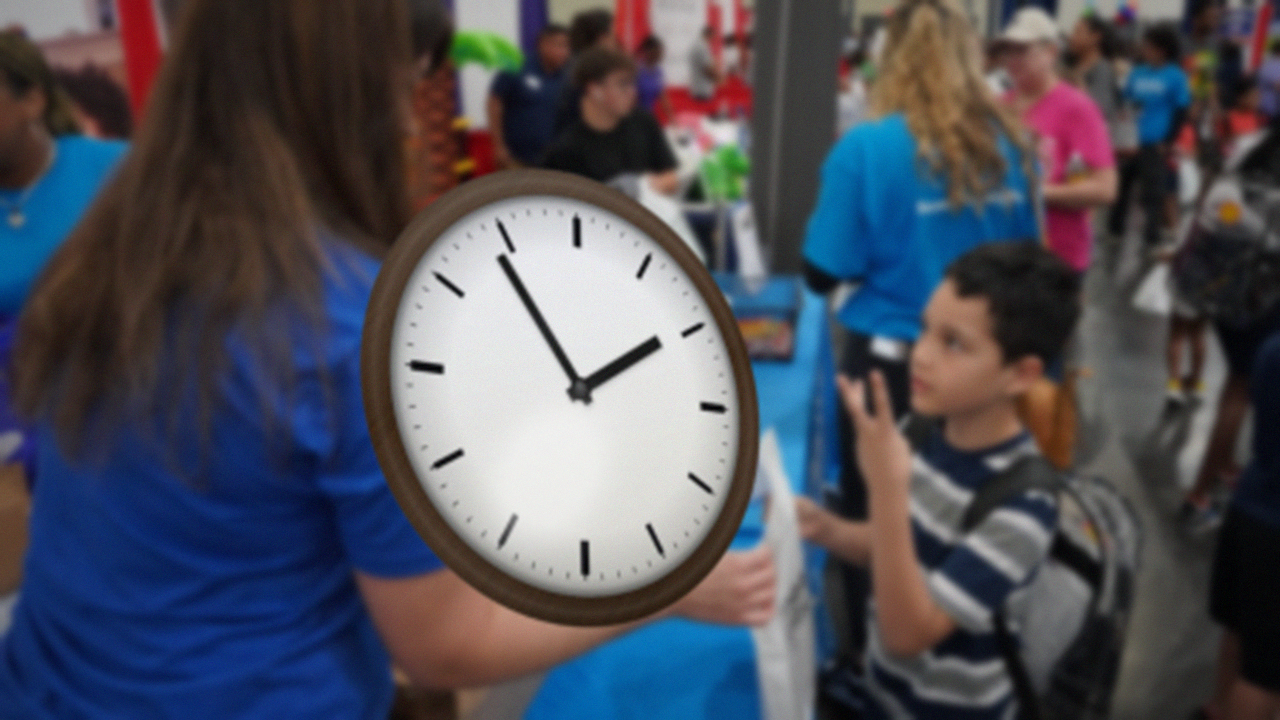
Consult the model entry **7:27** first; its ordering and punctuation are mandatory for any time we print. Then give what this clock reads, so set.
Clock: **1:54**
